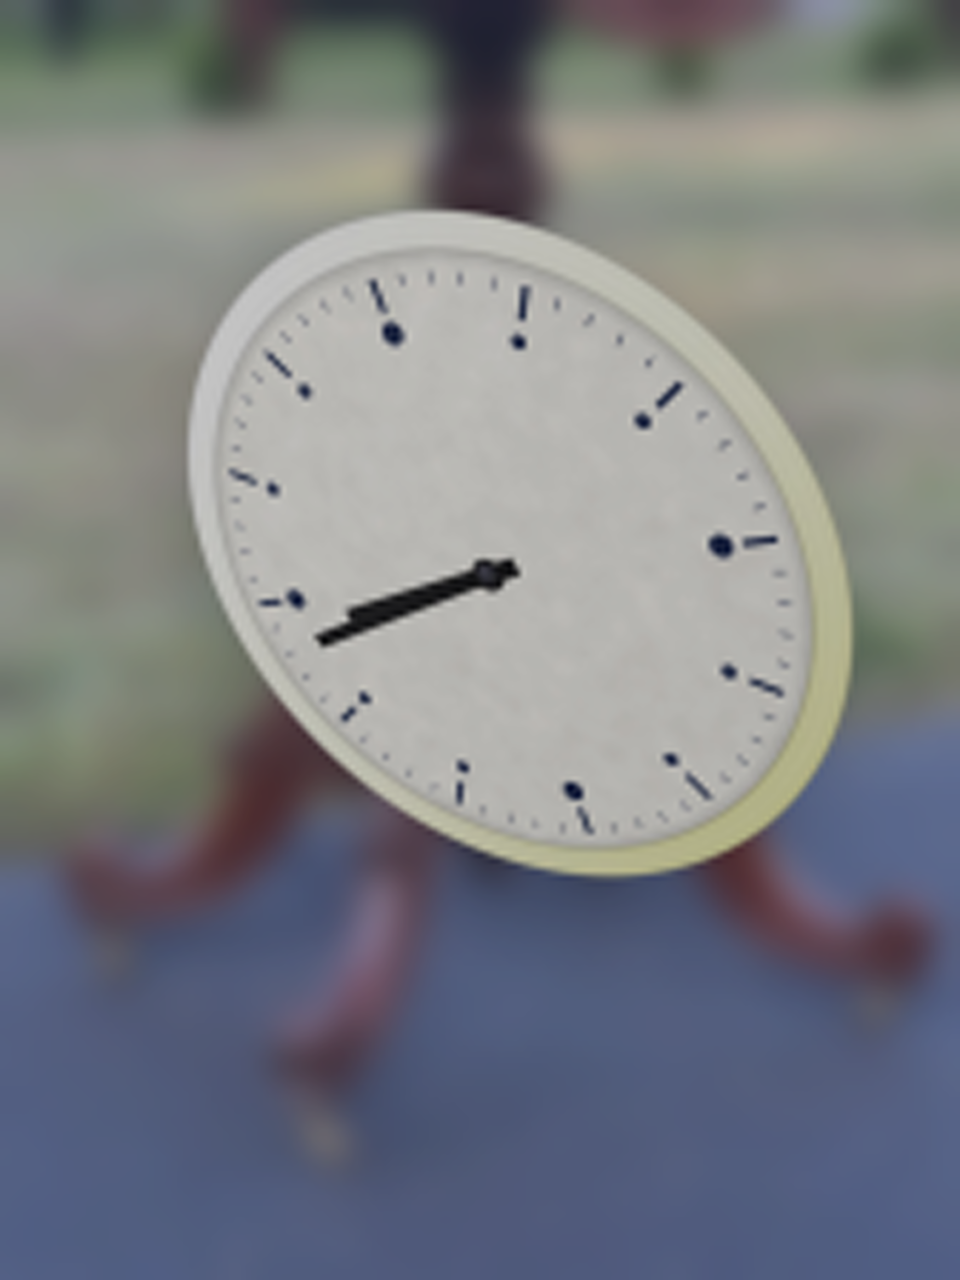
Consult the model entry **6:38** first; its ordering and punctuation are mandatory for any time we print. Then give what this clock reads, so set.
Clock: **8:43**
